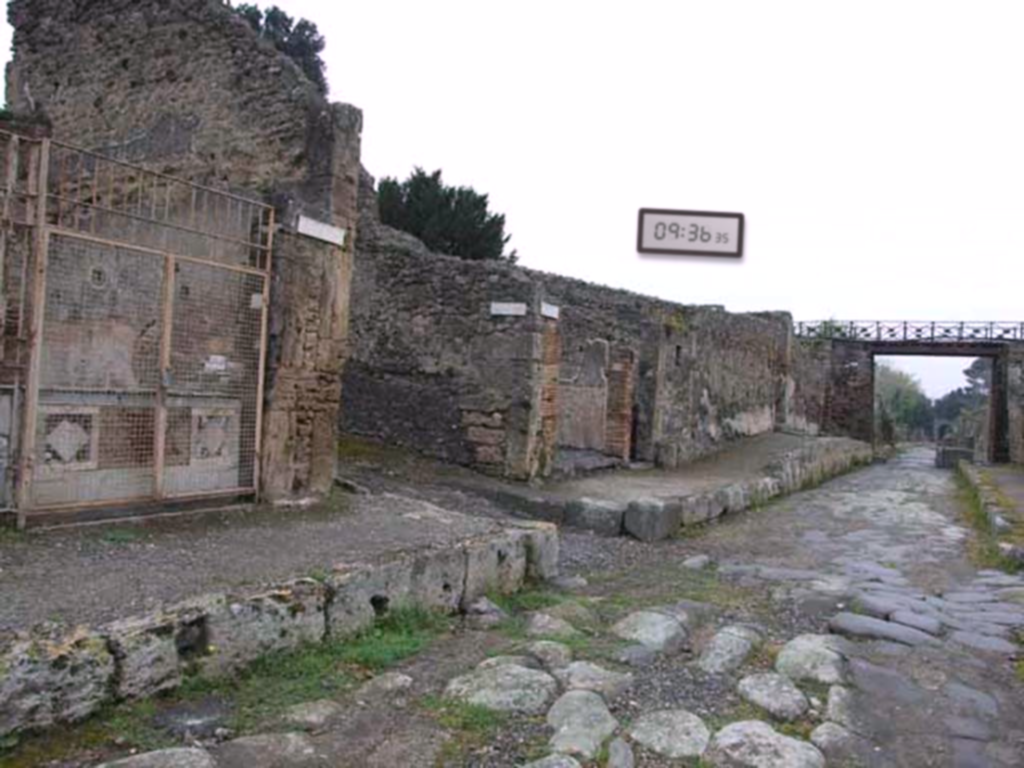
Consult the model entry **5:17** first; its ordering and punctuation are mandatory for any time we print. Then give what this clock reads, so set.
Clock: **9:36**
